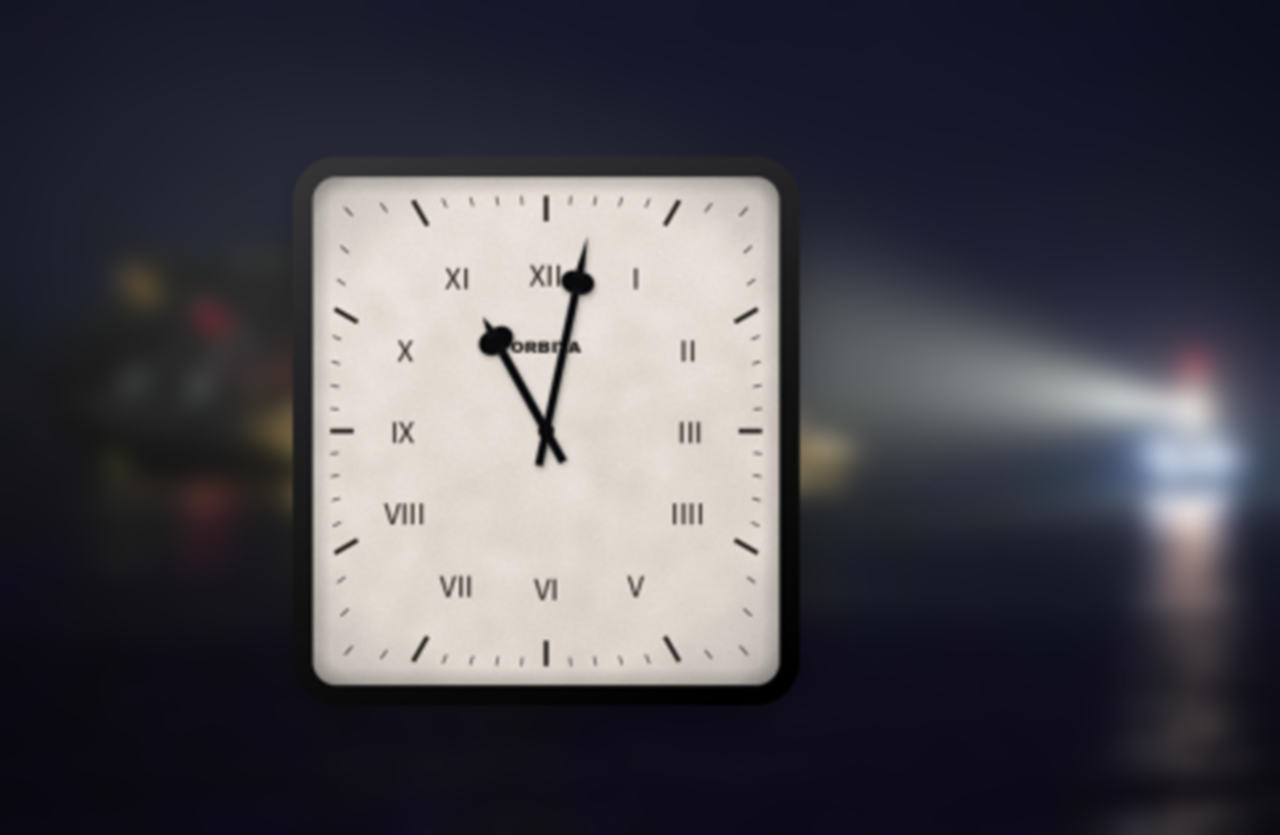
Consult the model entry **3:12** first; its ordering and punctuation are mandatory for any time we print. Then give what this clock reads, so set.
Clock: **11:02**
